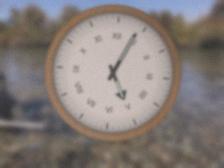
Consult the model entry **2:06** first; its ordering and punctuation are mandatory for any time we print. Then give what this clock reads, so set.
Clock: **5:04**
